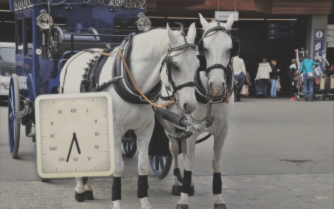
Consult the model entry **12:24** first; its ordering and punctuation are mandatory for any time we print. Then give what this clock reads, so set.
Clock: **5:33**
